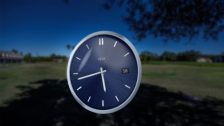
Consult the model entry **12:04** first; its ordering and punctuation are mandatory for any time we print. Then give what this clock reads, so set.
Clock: **5:43**
